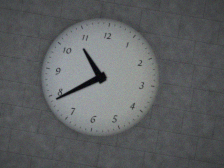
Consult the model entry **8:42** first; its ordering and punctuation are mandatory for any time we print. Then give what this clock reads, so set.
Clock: **10:39**
